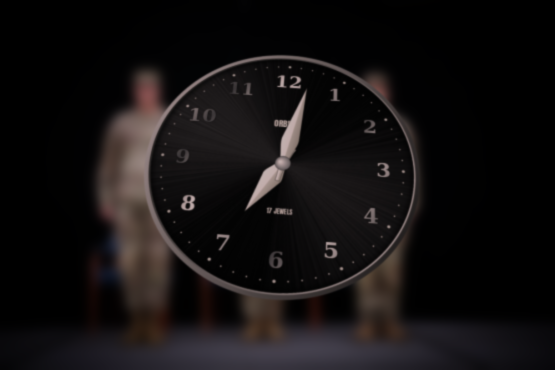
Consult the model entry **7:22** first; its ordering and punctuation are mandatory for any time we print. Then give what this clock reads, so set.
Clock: **7:02**
